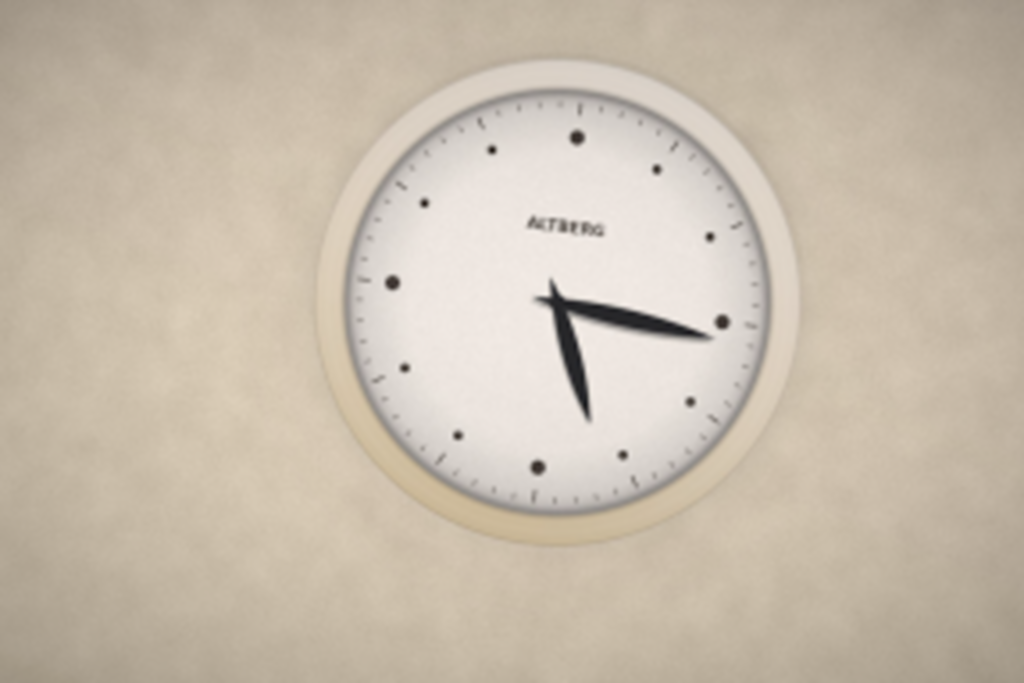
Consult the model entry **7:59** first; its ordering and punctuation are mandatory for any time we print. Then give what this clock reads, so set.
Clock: **5:16**
